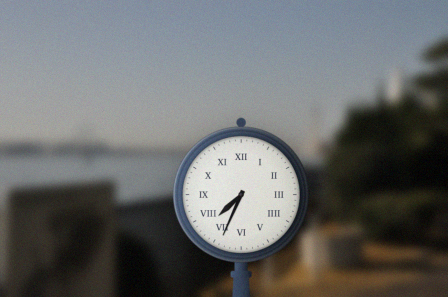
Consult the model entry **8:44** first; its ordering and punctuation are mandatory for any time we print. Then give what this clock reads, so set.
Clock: **7:34**
